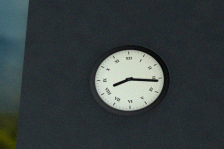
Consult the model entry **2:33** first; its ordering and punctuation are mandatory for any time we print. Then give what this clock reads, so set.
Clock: **8:16**
